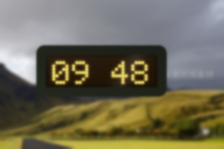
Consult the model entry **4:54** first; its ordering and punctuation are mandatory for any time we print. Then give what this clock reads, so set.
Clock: **9:48**
